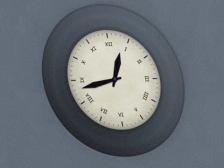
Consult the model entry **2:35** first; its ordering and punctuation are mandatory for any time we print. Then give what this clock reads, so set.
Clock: **12:43**
